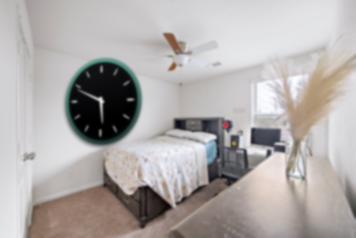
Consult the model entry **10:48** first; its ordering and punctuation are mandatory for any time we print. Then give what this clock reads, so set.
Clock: **5:49**
